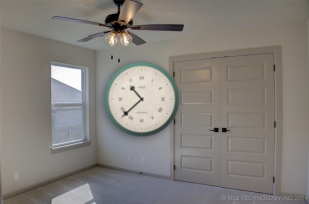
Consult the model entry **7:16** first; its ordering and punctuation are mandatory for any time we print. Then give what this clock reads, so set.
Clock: **10:38**
